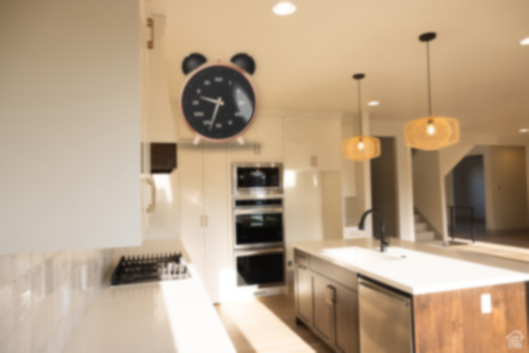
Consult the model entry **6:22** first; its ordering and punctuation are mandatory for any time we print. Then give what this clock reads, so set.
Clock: **9:33**
